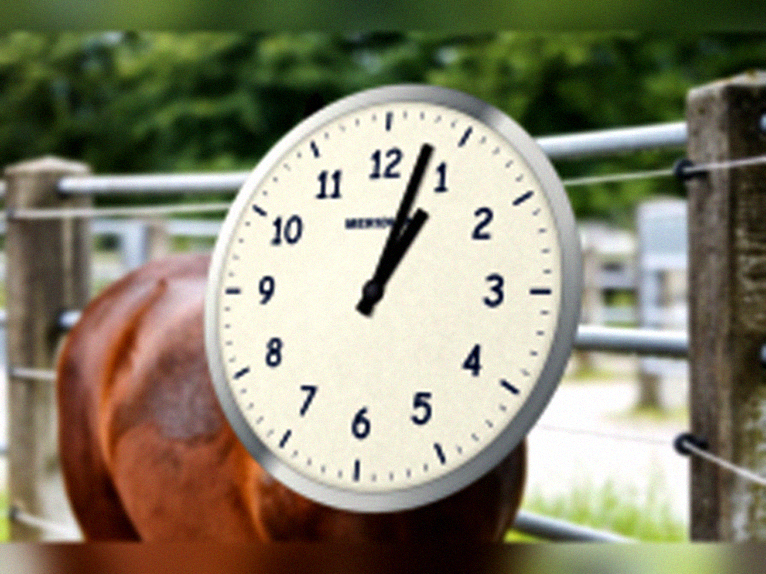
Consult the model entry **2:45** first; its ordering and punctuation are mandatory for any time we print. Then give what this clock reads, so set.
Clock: **1:03**
